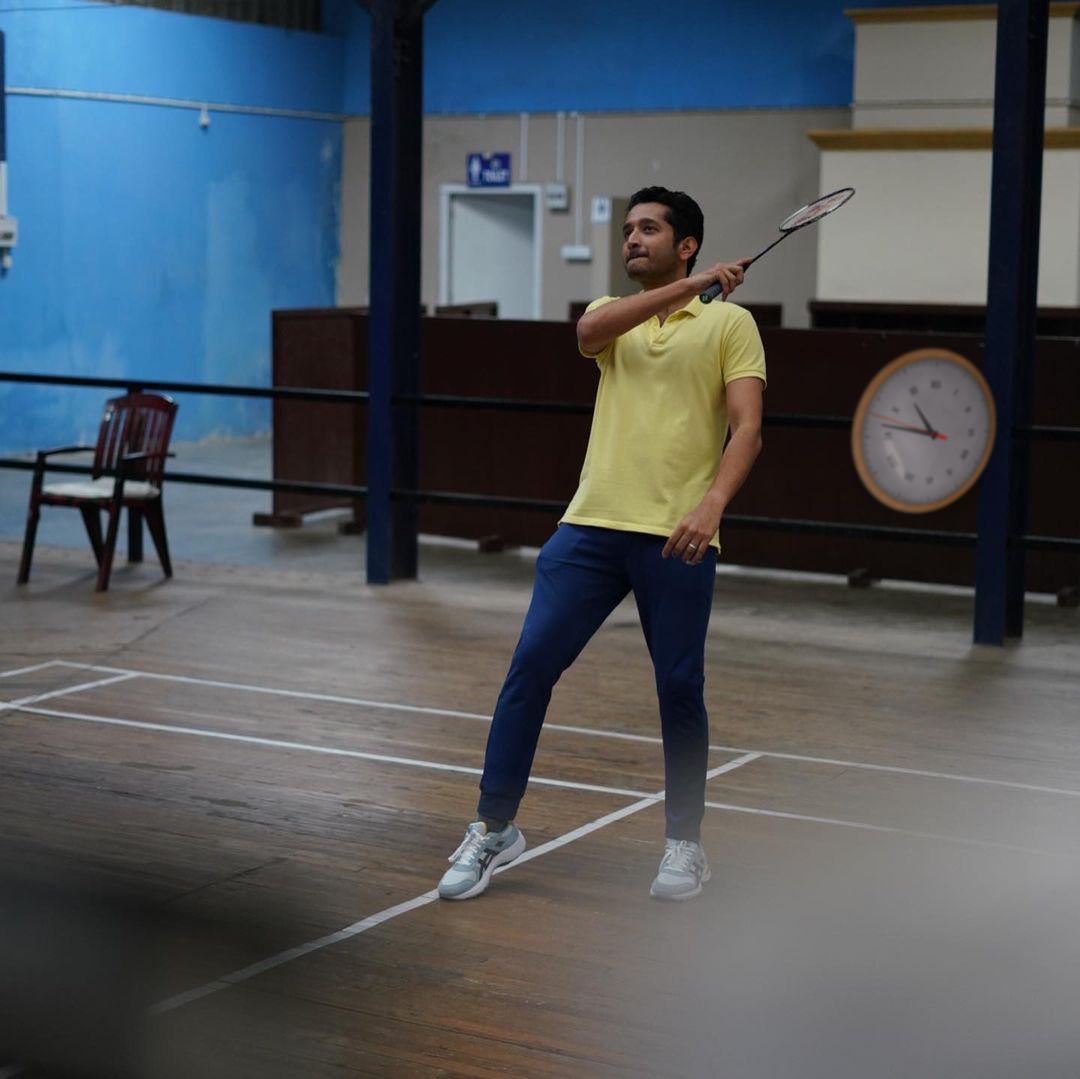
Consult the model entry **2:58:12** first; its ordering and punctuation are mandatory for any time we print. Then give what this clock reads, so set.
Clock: **10:46:48**
